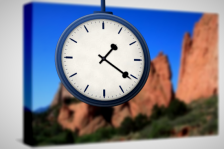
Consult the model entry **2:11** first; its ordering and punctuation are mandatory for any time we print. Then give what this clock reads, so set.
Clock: **1:21**
